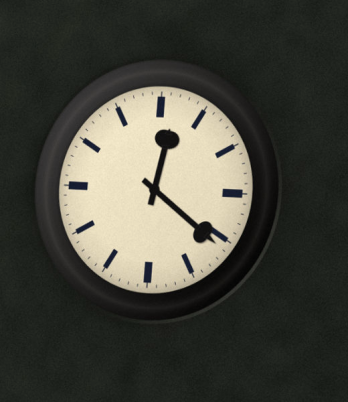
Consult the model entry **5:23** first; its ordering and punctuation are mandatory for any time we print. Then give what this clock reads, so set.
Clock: **12:21**
